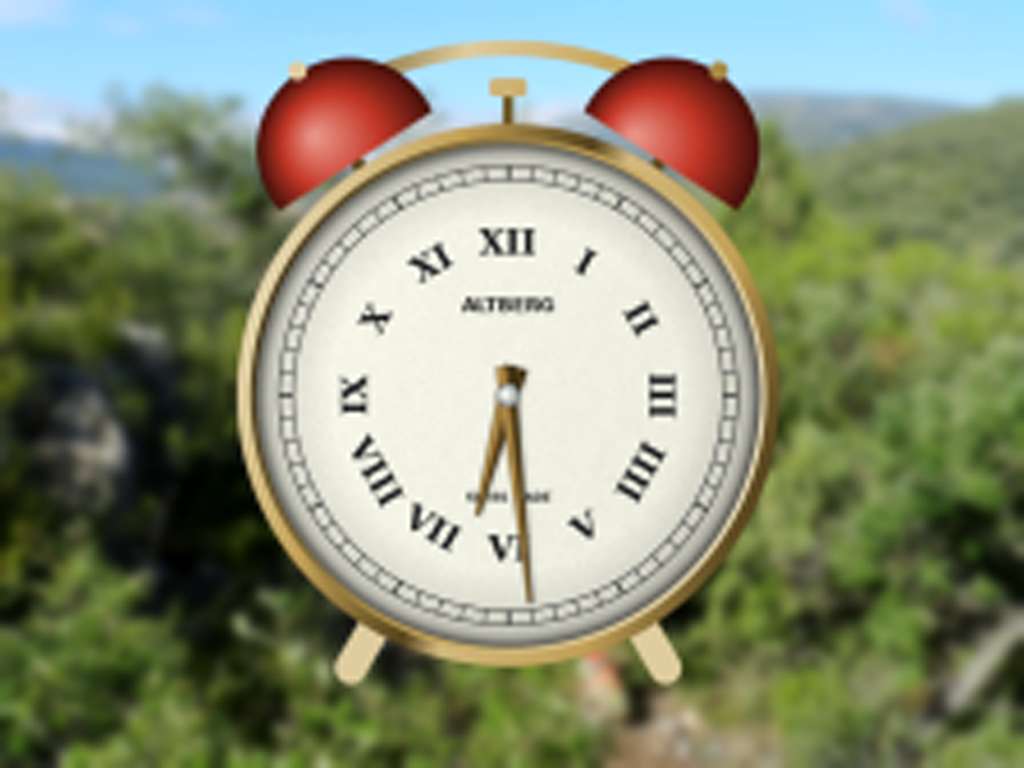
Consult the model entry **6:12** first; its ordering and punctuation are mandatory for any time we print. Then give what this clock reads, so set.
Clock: **6:29**
